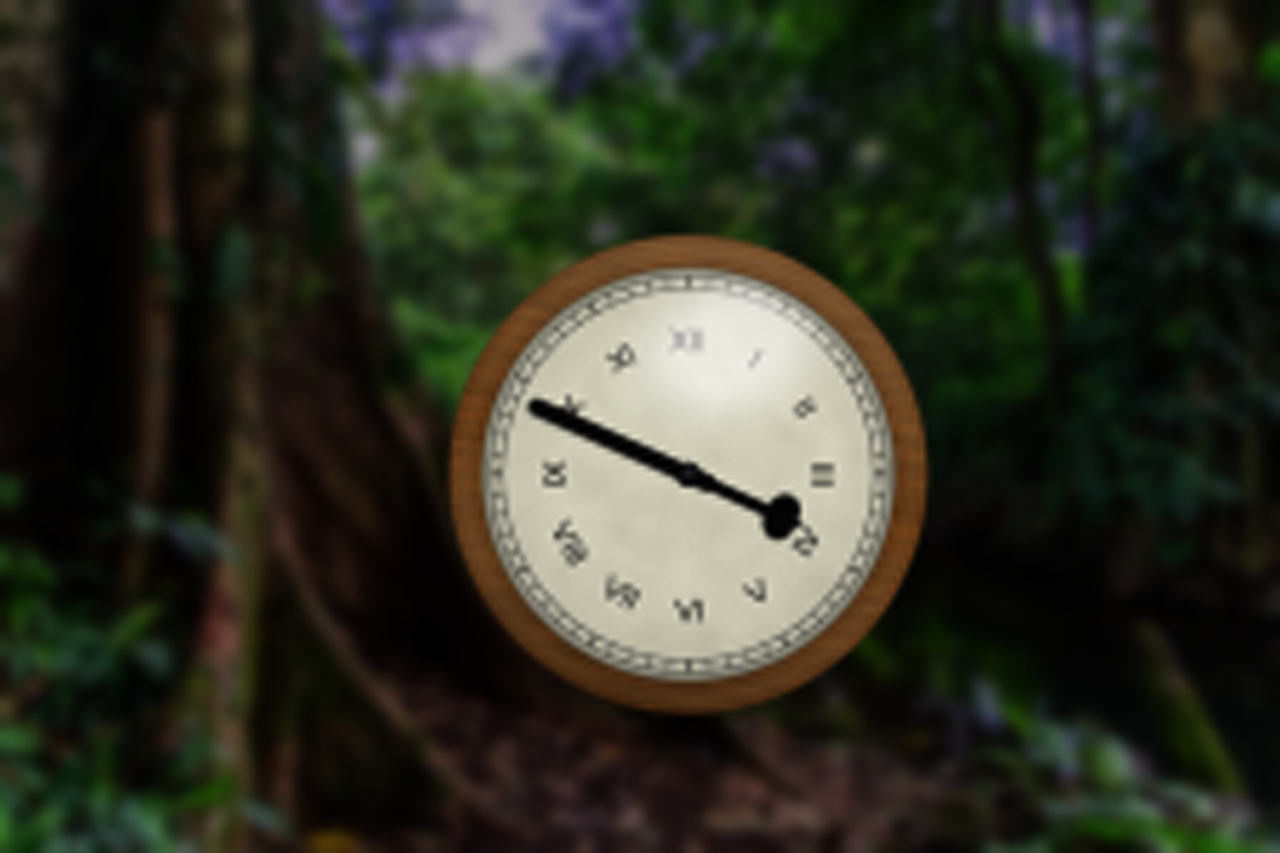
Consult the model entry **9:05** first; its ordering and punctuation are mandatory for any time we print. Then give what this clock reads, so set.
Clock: **3:49**
